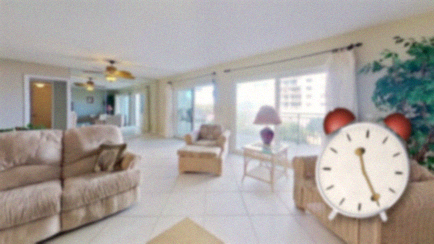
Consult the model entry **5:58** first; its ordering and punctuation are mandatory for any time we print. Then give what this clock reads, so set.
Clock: **11:25**
